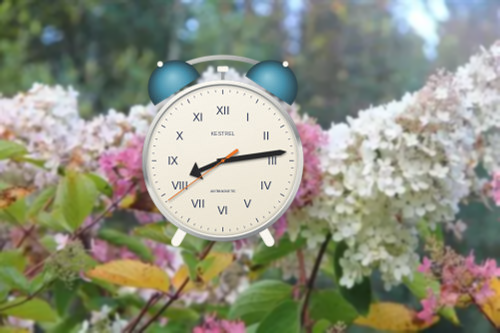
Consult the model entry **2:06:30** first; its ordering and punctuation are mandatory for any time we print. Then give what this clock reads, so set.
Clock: **8:13:39**
